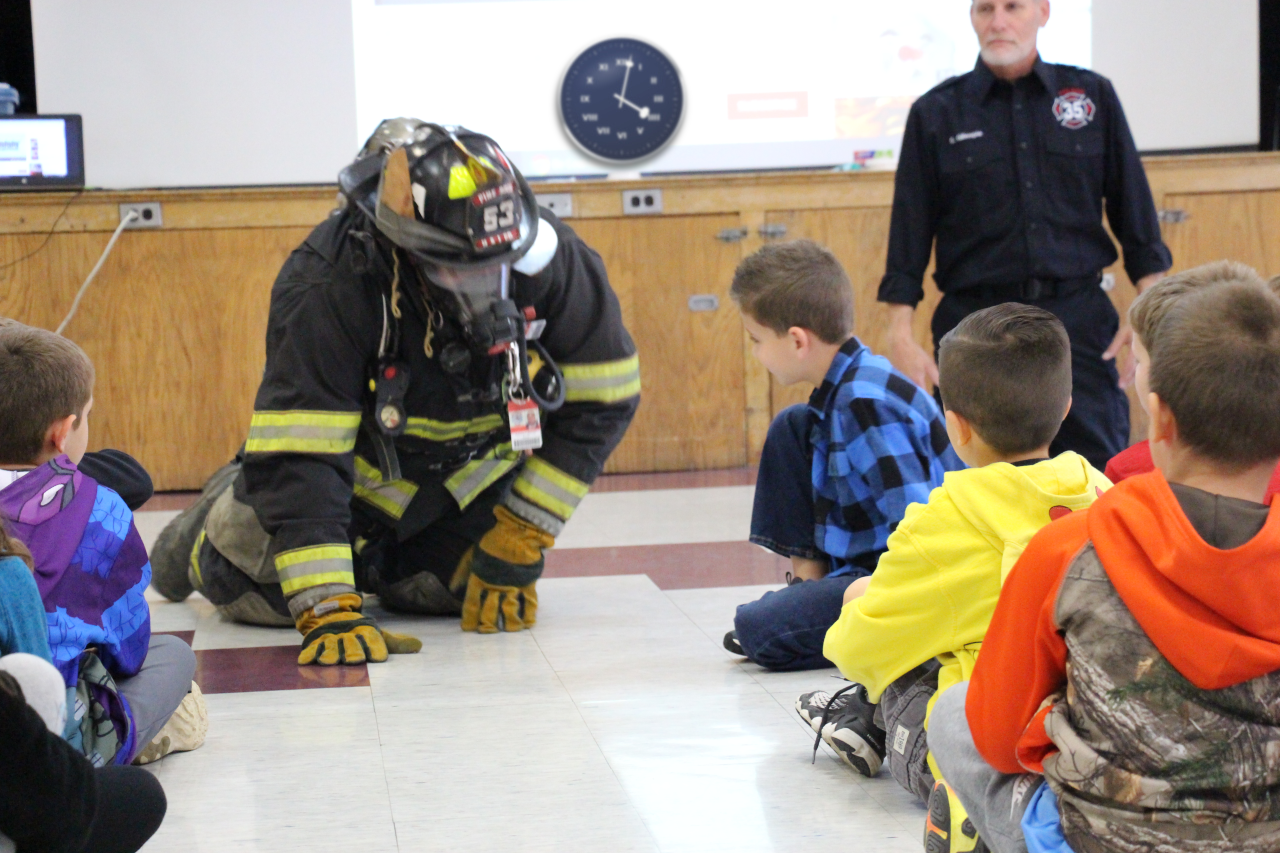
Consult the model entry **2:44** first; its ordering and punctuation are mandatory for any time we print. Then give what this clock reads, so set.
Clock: **4:02**
